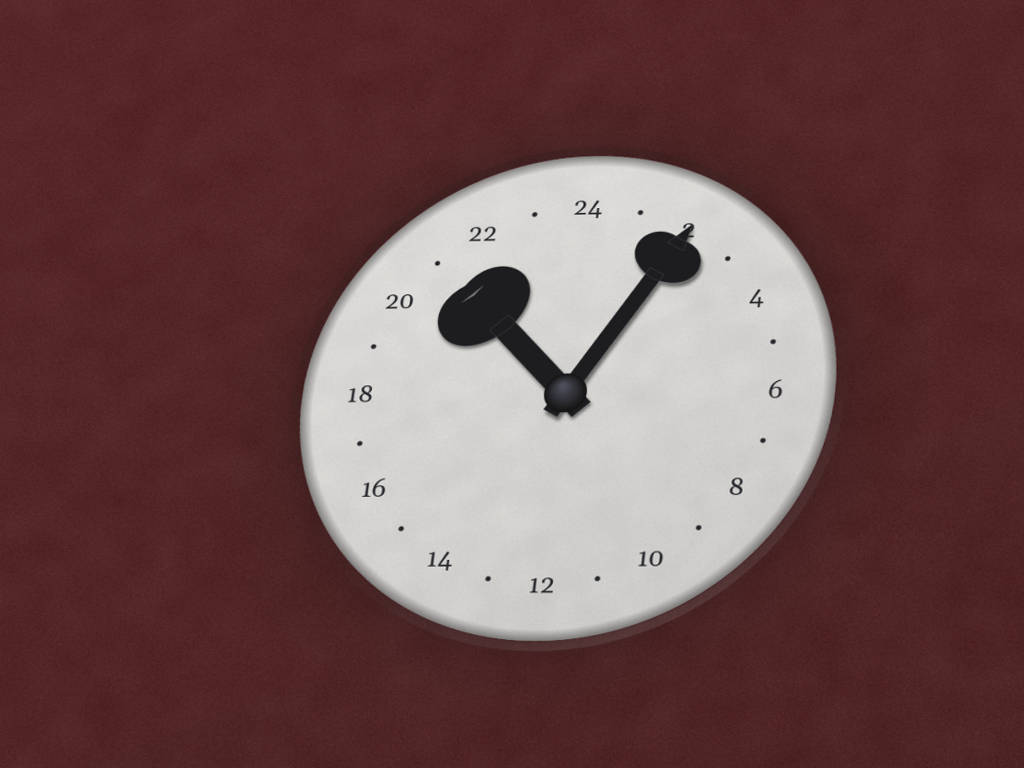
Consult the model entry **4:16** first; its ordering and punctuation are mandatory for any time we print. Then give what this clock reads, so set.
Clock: **21:05**
